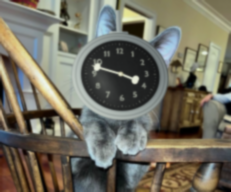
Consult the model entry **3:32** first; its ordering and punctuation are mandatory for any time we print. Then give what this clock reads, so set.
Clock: **3:48**
